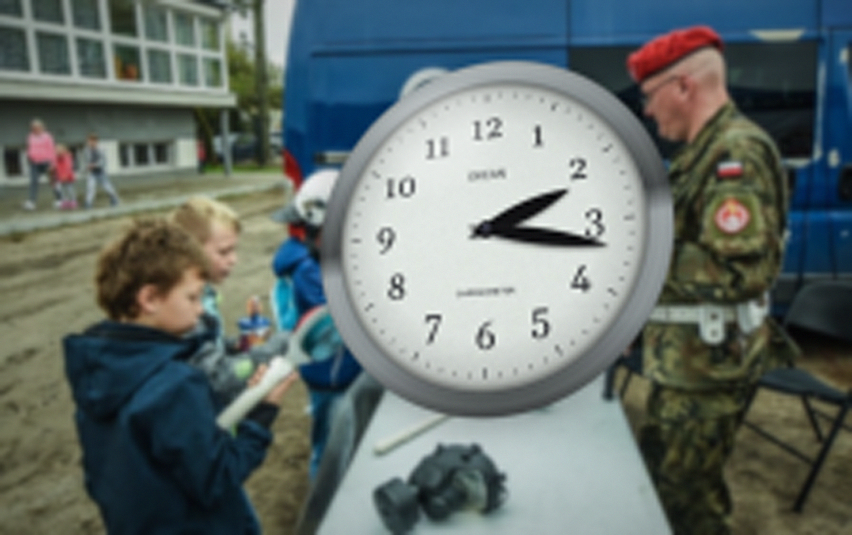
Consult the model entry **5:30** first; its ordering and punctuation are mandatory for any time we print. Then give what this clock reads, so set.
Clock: **2:17**
